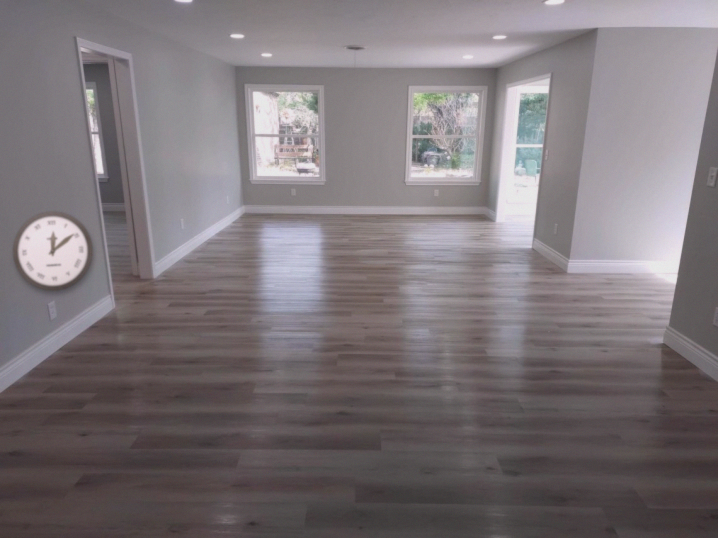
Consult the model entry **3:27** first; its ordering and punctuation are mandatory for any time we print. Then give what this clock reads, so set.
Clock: **12:09**
